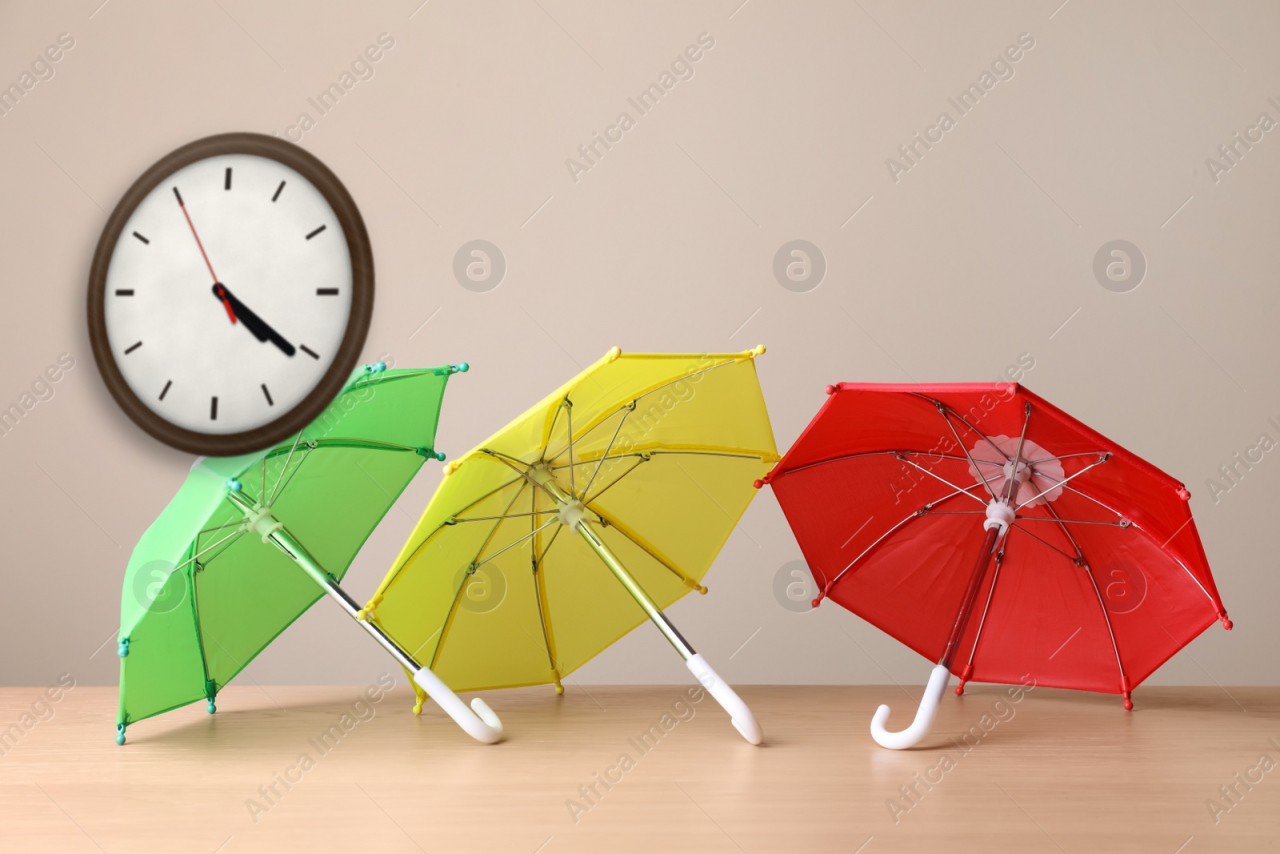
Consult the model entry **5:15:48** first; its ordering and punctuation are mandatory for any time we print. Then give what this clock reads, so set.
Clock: **4:20:55**
